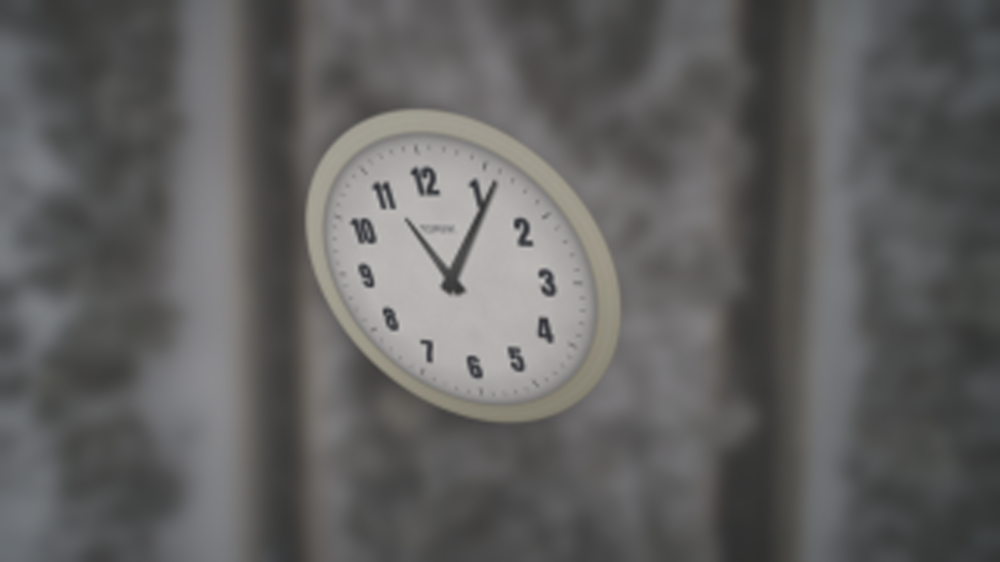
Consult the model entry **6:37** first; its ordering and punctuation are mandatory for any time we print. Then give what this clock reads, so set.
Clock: **11:06**
